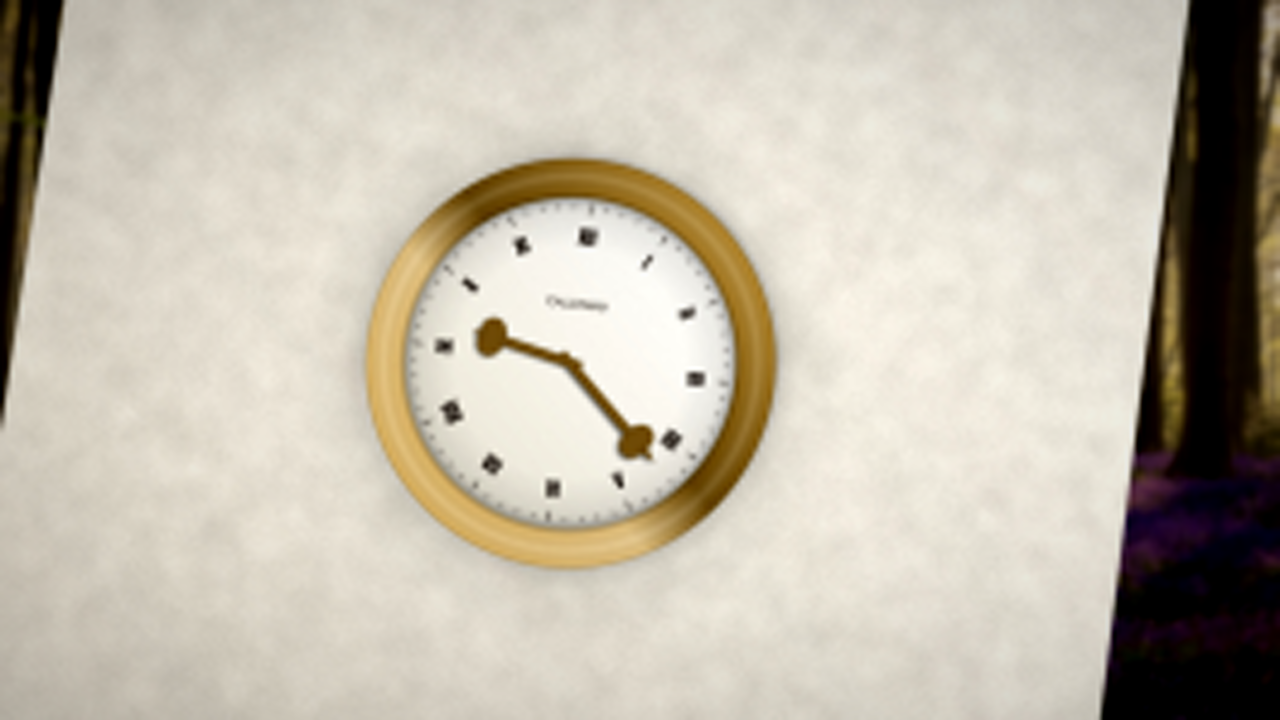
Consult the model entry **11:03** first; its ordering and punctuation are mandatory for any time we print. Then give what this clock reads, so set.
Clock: **9:22**
